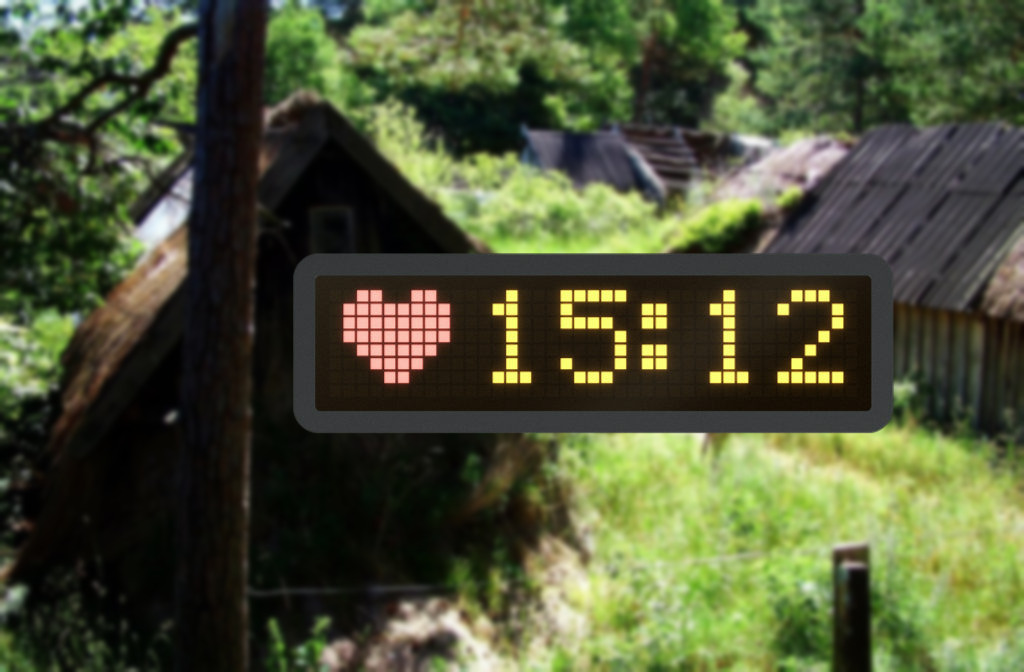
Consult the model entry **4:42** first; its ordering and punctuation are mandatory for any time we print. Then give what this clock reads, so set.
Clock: **15:12**
